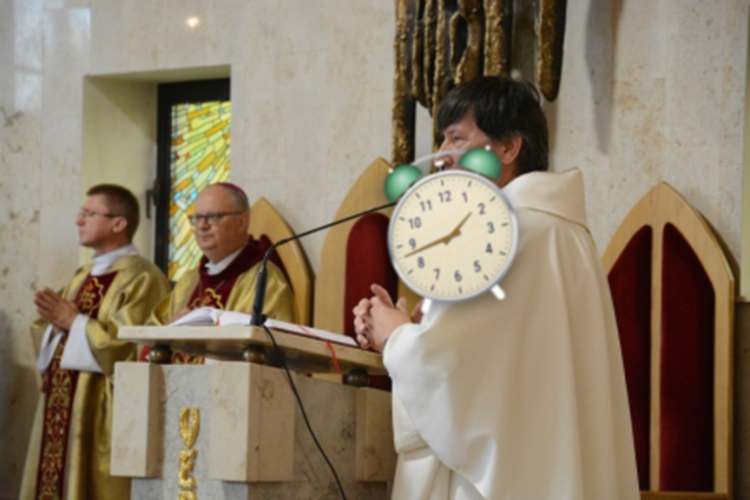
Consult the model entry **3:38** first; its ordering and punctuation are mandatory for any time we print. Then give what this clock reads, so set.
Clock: **1:43**
